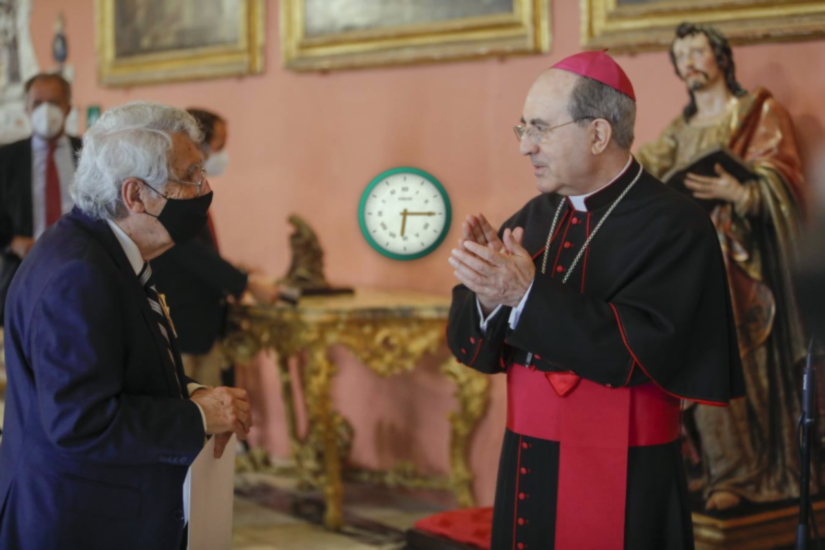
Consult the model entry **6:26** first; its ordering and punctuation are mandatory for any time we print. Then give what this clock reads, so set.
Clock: **6:15**
